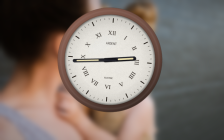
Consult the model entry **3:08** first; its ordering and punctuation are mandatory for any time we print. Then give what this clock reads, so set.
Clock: **2:44**
